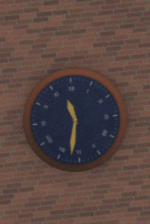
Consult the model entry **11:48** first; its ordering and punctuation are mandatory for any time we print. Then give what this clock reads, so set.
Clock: **11:32**
